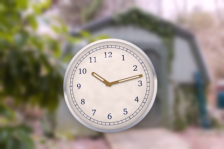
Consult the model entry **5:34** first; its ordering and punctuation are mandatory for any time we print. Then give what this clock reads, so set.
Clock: **10:13**
